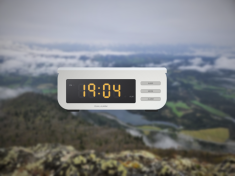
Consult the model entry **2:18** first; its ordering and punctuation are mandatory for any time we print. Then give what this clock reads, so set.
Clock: **19:04**
